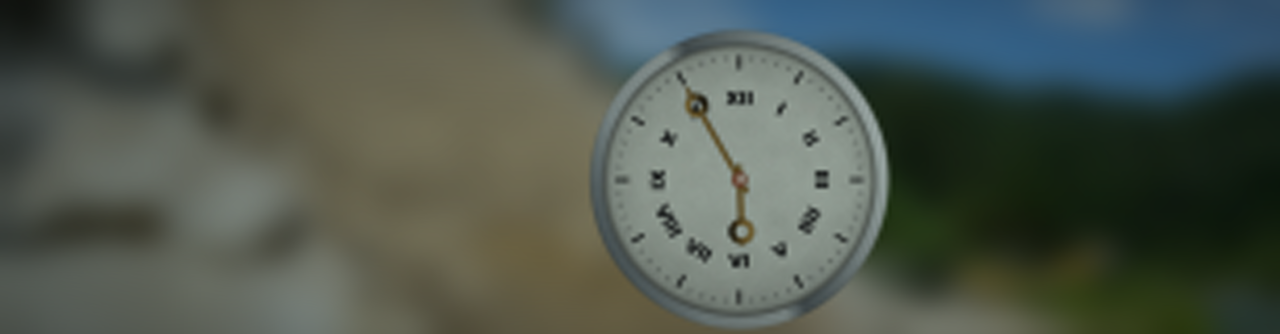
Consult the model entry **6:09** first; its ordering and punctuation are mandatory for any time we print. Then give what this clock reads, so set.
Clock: **5:55**
